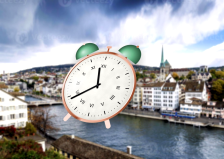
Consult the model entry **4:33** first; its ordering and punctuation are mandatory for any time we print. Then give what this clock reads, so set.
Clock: **11:39**
